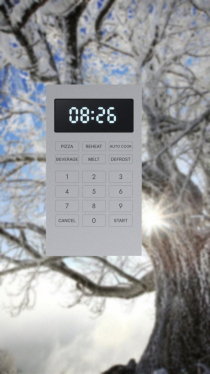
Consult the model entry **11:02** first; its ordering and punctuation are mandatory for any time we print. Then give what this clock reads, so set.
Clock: **8:26**
